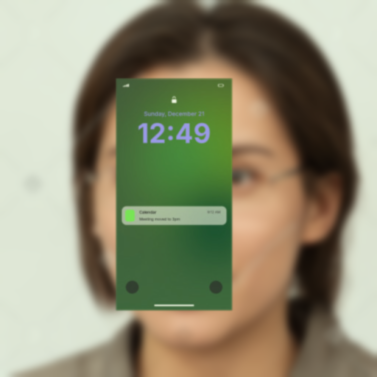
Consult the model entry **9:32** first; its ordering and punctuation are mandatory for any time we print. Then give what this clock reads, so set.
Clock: **12:49**
